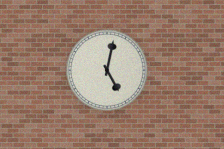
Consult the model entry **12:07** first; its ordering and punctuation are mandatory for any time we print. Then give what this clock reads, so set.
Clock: **5:02**
